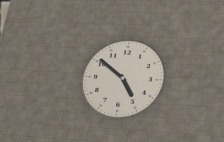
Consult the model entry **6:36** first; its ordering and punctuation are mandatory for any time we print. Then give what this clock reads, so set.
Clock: **4:51**
